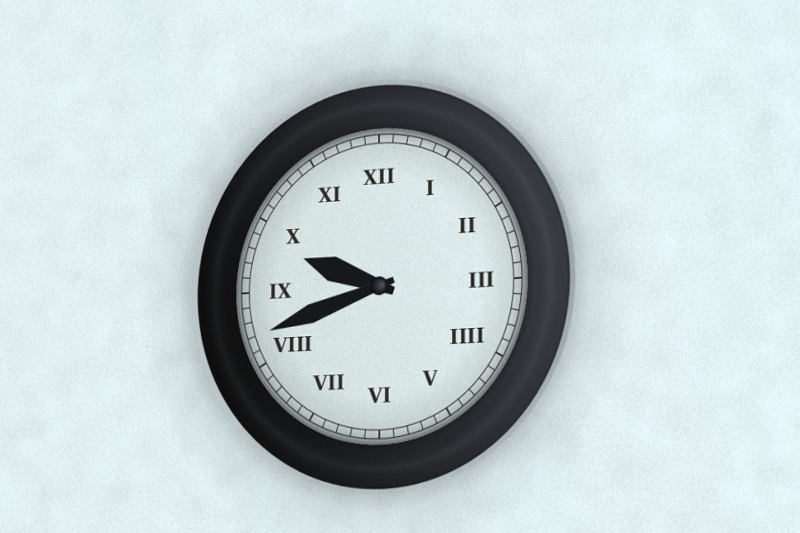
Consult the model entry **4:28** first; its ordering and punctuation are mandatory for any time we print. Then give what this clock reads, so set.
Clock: **9:42**
